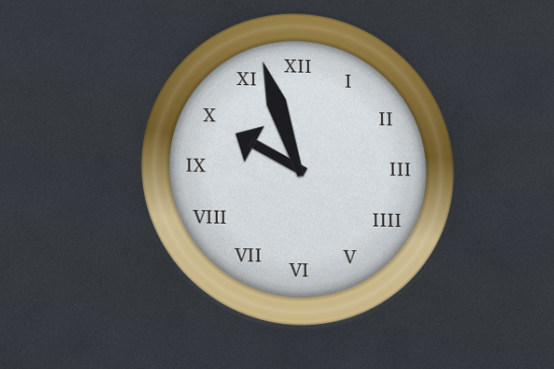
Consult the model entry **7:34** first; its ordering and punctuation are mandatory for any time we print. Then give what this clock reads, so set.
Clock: **9:57**
